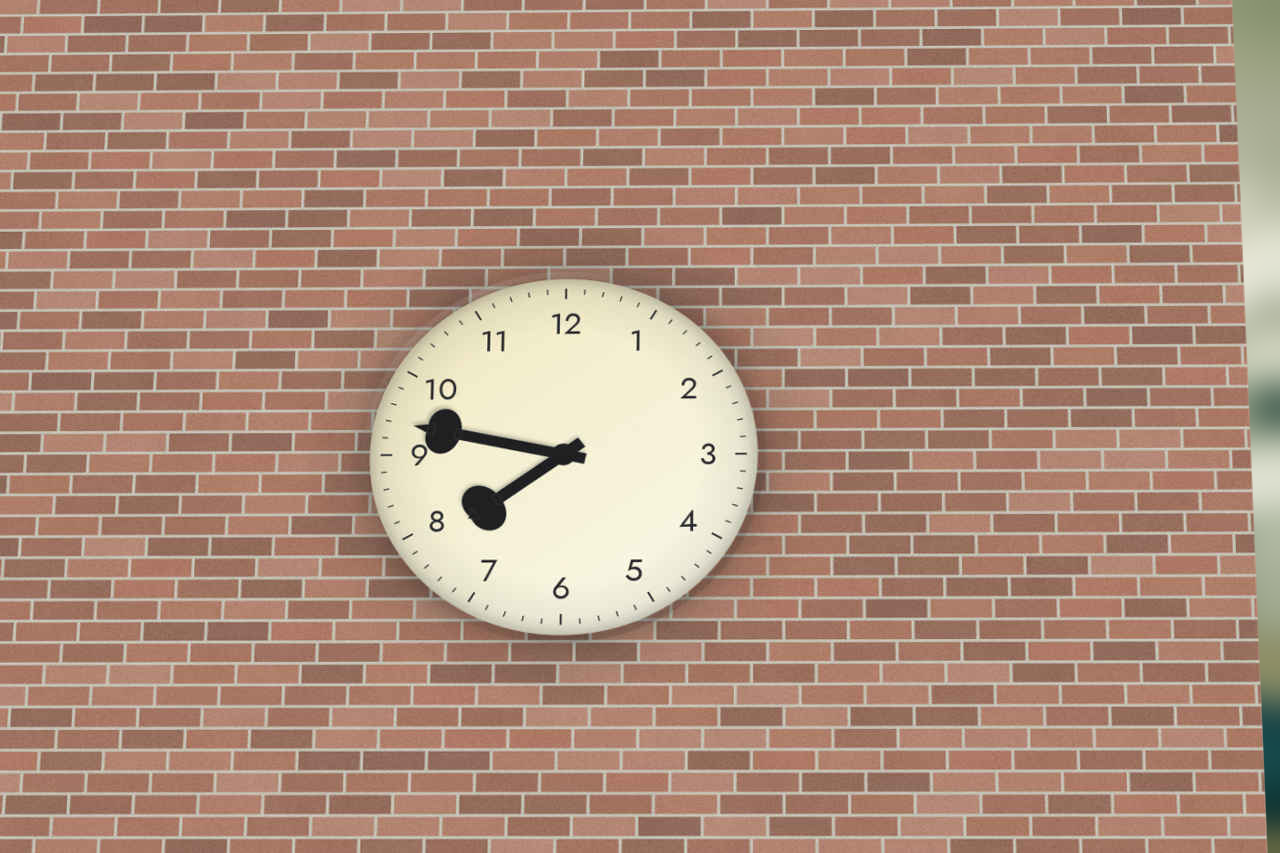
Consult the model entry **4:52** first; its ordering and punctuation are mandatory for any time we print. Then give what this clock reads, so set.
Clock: **7:47**
